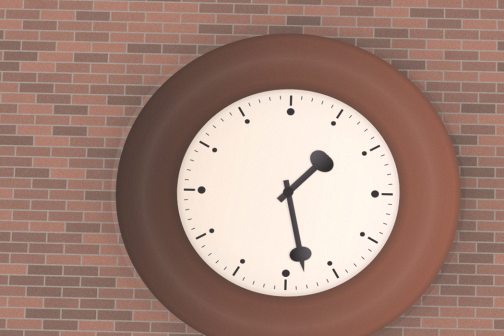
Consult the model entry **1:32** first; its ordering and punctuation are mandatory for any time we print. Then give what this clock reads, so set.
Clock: **1:28**
